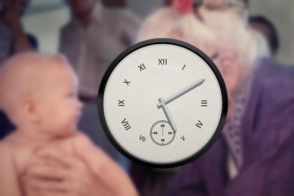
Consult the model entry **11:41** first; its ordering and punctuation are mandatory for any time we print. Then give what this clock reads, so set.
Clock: **5:10**
